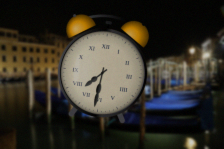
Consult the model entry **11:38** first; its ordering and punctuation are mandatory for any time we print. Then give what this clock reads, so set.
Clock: **7:31**
